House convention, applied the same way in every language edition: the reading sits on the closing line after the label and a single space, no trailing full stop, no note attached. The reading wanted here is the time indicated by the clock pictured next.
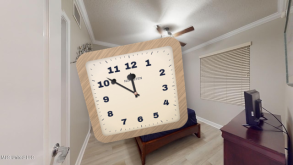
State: 11:52
